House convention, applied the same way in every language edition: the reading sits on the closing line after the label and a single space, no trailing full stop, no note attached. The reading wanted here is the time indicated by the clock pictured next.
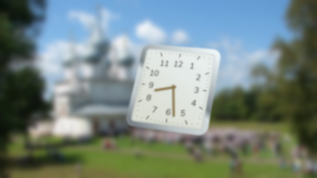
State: 8:28
